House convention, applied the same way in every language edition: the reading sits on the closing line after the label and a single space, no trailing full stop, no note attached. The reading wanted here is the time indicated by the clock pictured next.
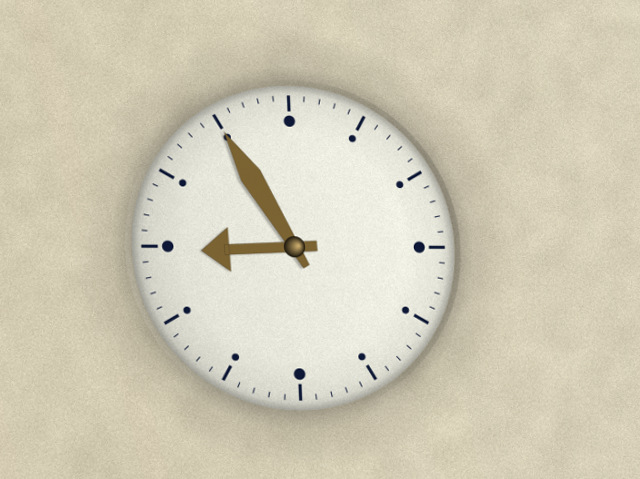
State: 8:55
